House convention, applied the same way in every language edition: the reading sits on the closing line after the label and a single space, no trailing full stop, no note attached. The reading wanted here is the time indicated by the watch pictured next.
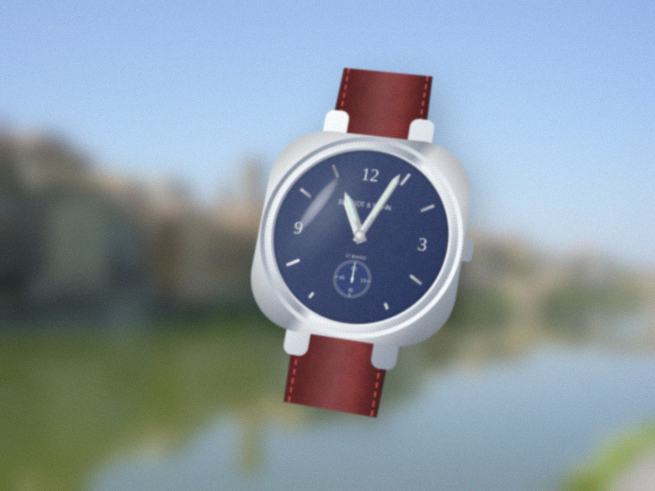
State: 11:04
